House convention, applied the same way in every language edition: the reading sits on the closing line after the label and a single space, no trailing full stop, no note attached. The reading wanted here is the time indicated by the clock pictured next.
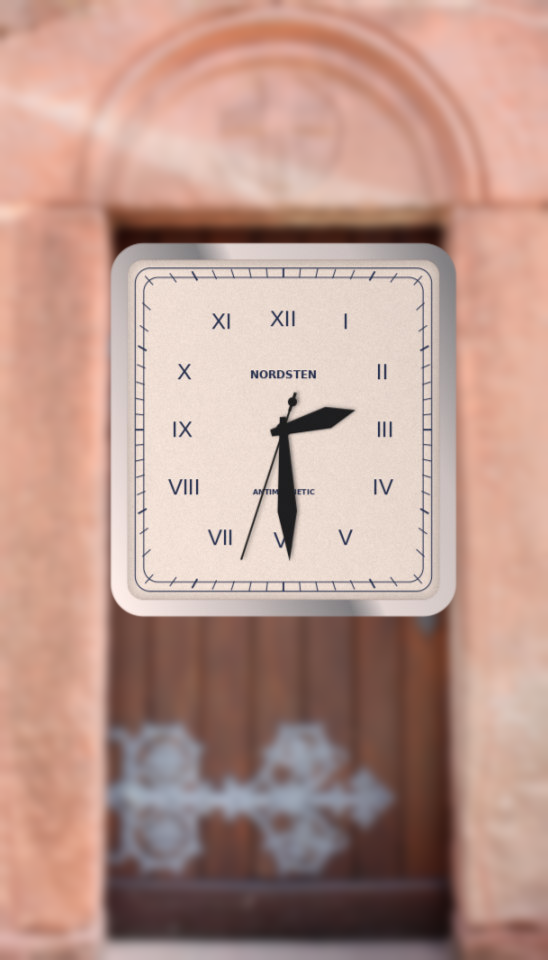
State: 2:29:33
